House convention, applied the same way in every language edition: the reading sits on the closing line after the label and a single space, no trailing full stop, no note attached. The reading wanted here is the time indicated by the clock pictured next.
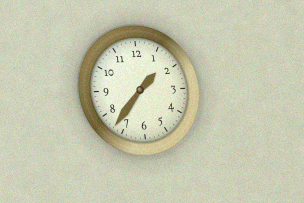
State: 1:37
